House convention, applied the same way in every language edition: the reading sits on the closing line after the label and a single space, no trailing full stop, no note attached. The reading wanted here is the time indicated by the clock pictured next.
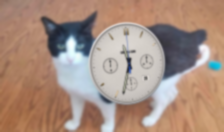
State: 11:33
